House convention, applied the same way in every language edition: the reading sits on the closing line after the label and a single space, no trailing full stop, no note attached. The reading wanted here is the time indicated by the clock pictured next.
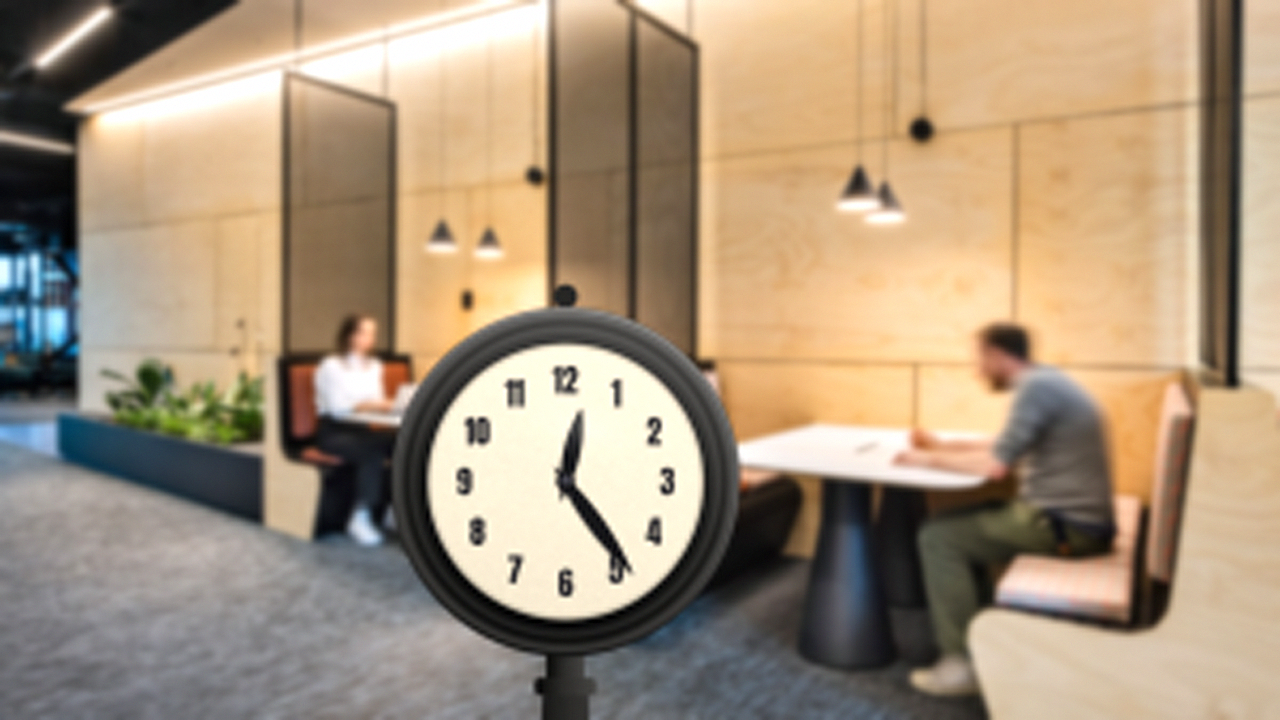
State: 12:24
